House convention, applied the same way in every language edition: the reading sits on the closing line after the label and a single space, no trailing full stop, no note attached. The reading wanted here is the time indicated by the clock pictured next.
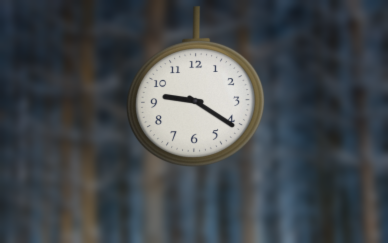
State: 9:21
